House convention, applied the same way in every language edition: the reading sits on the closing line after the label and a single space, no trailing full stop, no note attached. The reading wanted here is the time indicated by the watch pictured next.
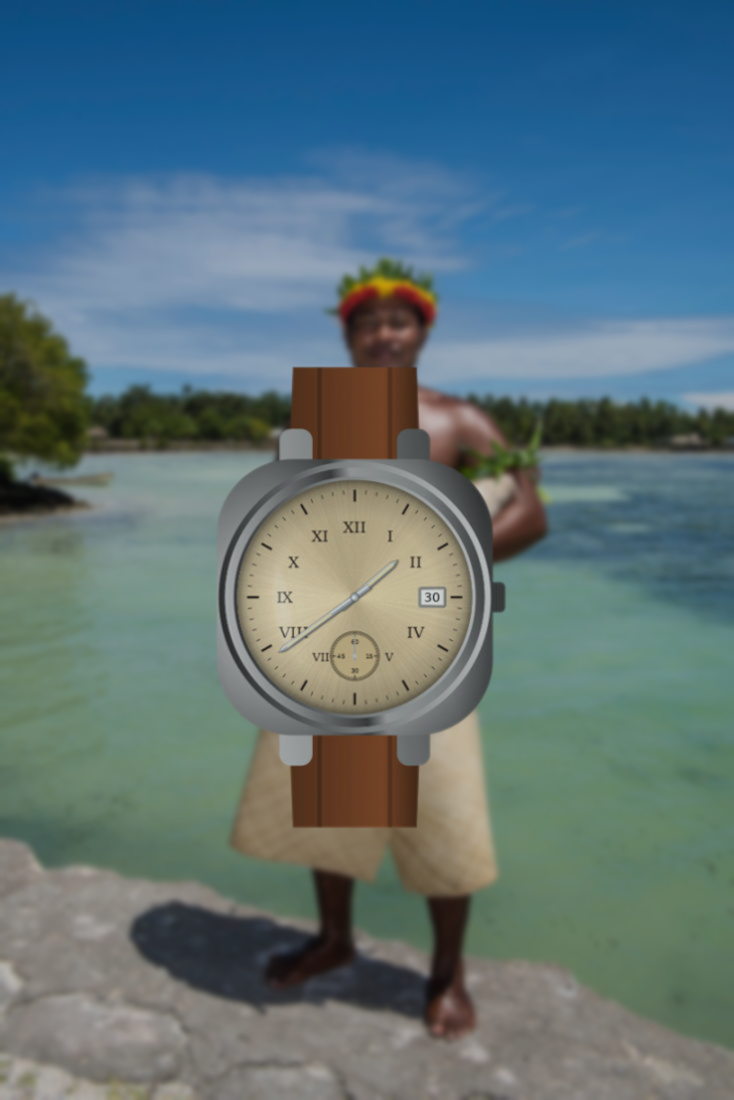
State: 1:39
